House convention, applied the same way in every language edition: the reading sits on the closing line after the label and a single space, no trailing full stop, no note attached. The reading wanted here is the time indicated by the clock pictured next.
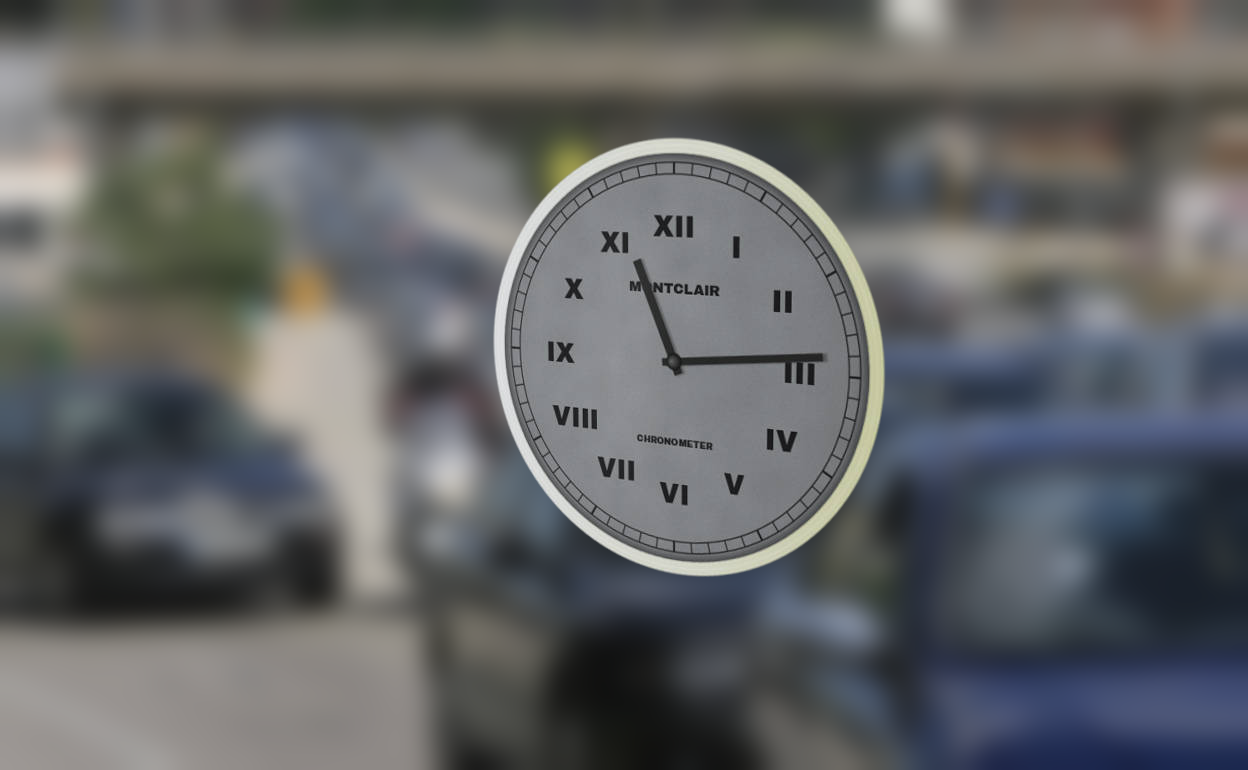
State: 11:14
